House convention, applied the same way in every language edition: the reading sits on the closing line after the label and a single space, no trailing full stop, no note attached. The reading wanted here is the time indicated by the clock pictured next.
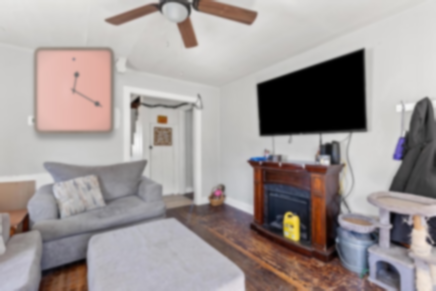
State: 12:20
